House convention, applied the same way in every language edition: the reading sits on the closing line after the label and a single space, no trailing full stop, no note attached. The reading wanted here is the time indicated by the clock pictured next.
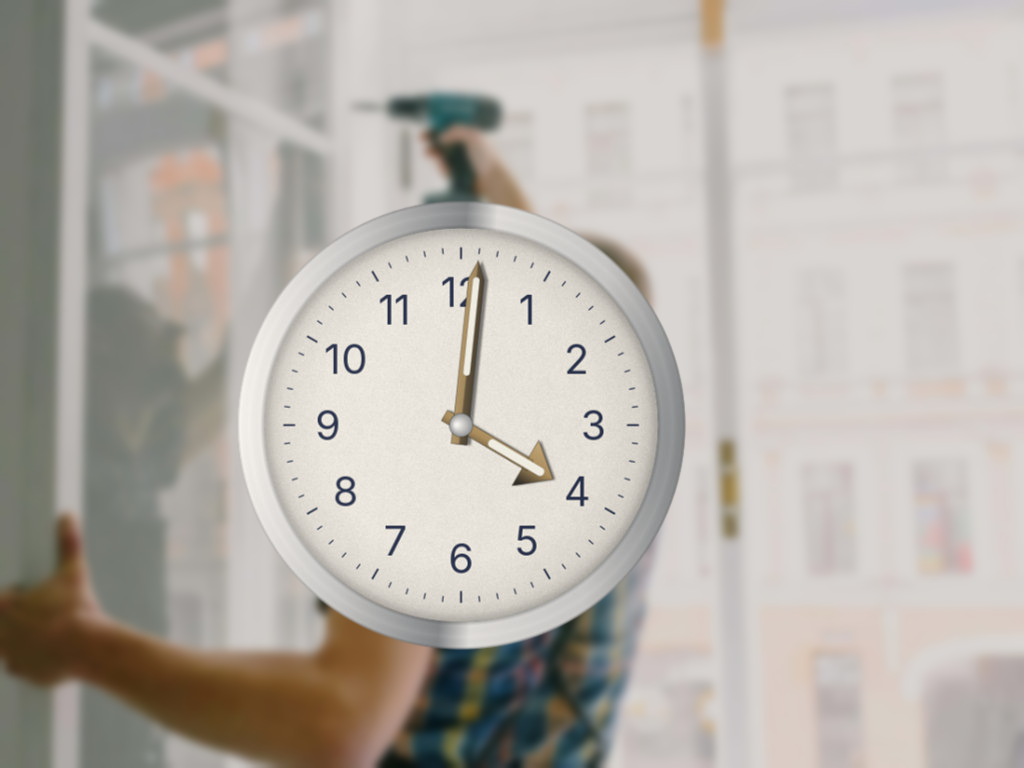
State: 4:01
